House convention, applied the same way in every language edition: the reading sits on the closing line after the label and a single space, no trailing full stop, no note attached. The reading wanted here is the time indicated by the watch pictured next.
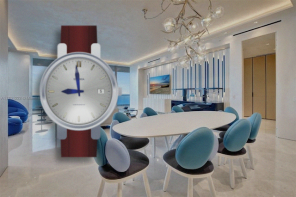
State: 8:59
